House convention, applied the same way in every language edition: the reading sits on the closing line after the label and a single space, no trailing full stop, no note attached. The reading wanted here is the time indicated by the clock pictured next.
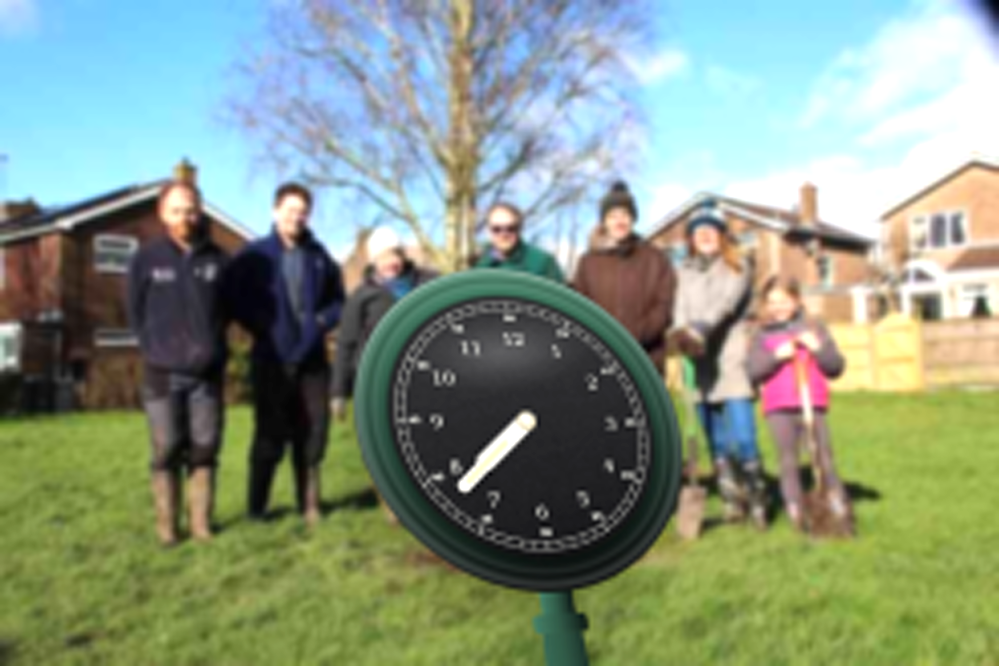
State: 7:38
